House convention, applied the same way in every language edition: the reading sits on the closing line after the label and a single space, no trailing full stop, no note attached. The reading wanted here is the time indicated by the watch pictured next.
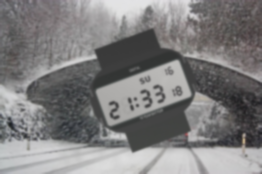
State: 21:33
